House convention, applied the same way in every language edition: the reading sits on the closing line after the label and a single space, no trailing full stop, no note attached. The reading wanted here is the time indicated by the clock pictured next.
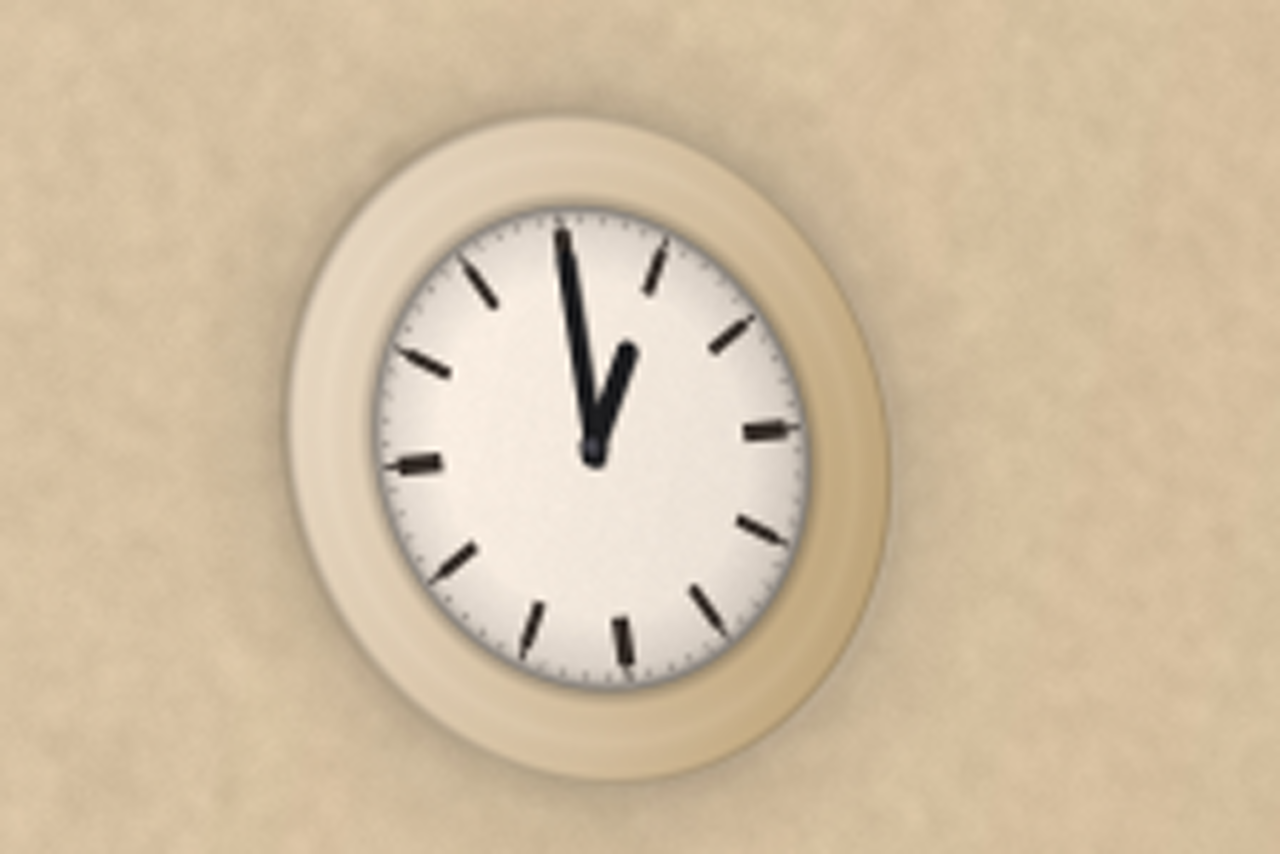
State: 1:00
